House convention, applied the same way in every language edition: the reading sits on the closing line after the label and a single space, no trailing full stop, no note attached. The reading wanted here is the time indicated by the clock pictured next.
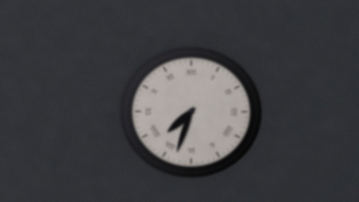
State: 7:33
